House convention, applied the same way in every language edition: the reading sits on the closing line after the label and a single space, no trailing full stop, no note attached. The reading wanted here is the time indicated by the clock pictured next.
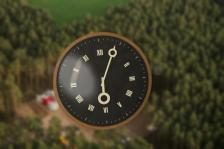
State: 6:04
